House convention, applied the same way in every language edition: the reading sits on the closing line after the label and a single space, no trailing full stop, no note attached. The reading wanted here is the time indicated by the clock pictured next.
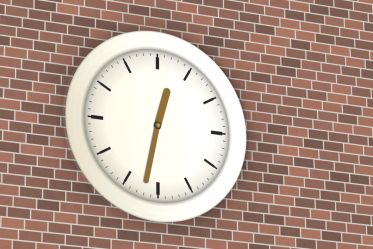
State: 12:32
